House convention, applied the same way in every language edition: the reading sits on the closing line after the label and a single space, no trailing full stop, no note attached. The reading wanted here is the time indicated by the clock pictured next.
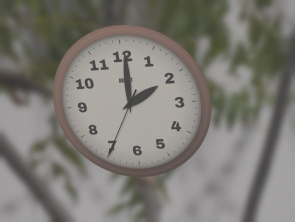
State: 2:00:35
